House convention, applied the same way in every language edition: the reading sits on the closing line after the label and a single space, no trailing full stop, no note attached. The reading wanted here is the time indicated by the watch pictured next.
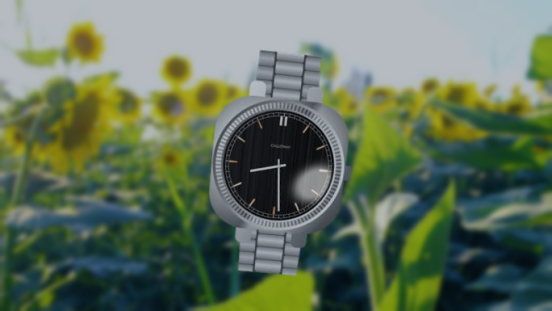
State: 8:29
